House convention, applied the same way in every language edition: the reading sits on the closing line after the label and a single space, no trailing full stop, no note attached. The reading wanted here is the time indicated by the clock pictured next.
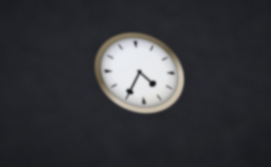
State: 4:35
